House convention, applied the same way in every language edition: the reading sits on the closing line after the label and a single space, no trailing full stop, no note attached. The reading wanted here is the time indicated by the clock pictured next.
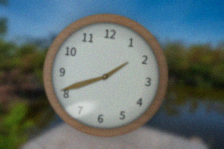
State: 1:41
